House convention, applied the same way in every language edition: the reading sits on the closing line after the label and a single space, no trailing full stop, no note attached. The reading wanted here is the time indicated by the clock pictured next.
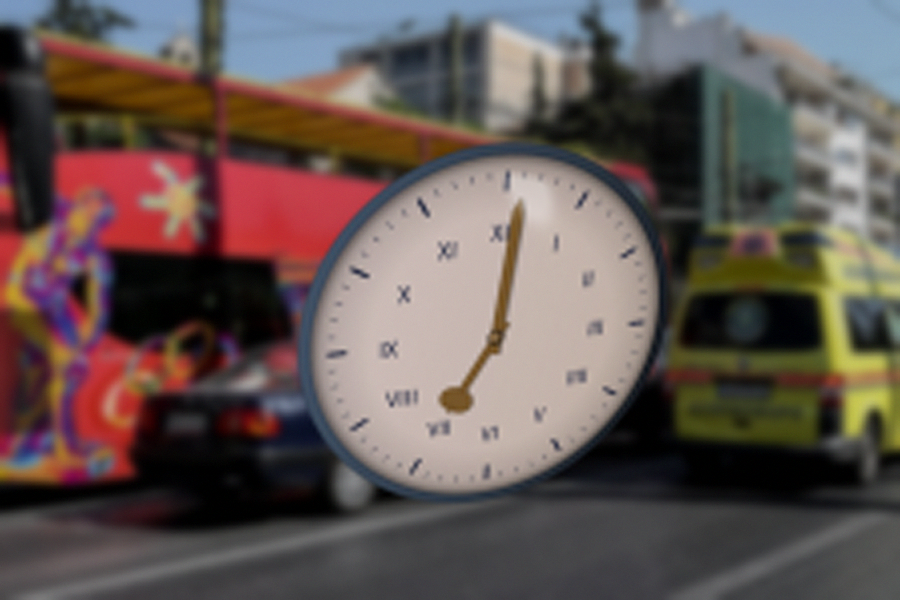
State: 7:01
